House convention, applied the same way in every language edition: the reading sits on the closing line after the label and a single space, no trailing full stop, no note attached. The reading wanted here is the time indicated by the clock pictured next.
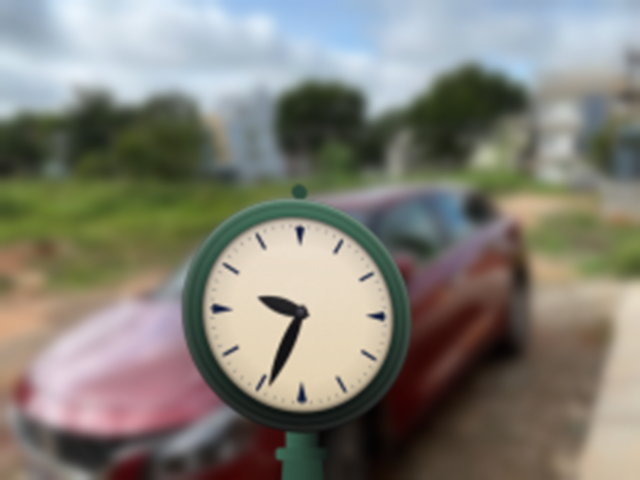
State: 9:34
